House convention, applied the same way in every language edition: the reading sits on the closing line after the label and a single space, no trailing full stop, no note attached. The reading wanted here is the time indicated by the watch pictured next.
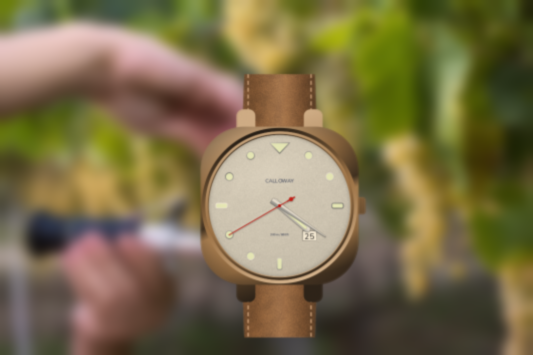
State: 4:20:40
